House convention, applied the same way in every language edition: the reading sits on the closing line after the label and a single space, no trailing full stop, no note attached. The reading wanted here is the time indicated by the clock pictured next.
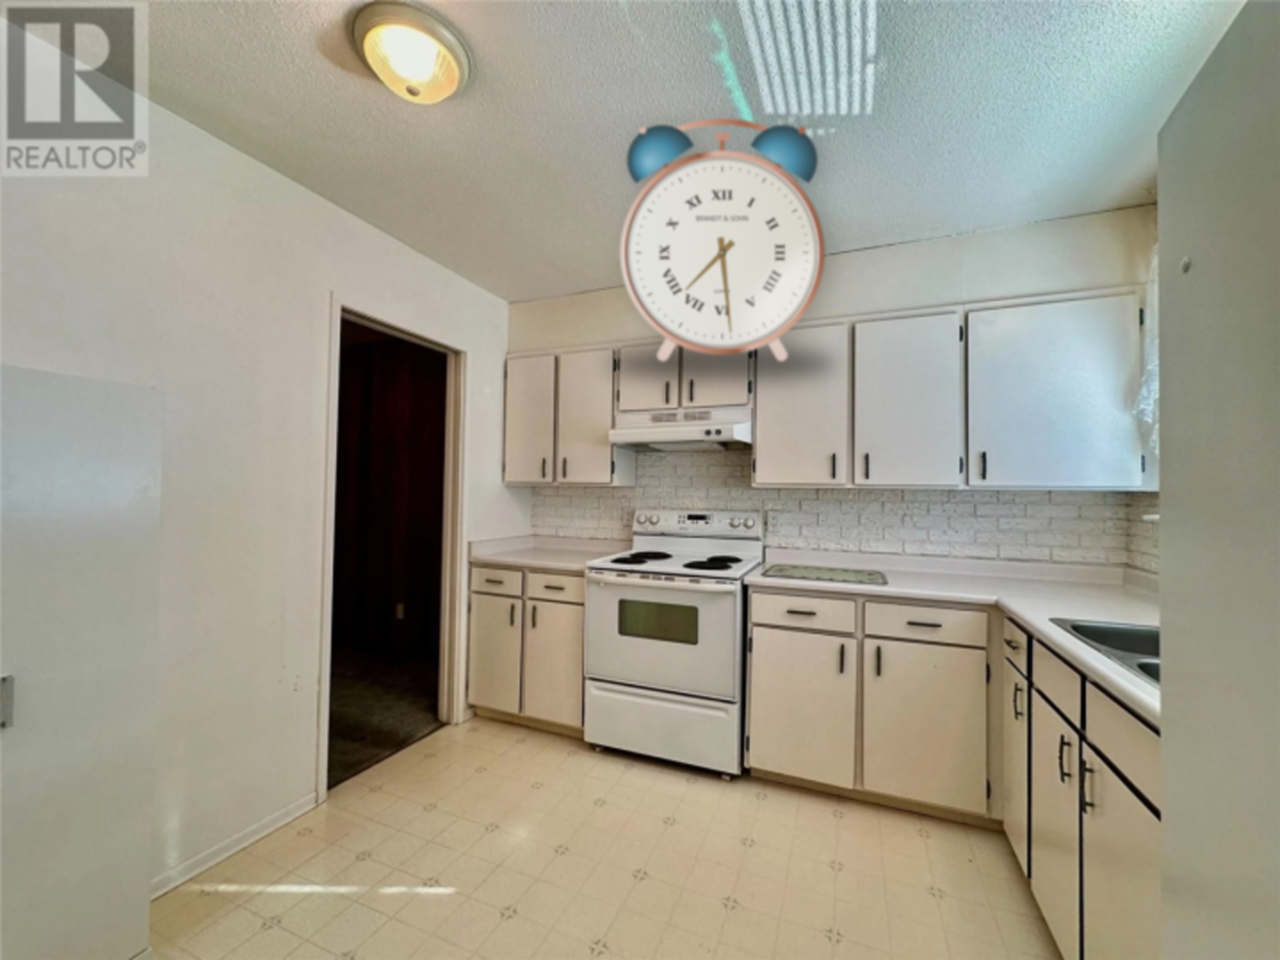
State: 7:29
